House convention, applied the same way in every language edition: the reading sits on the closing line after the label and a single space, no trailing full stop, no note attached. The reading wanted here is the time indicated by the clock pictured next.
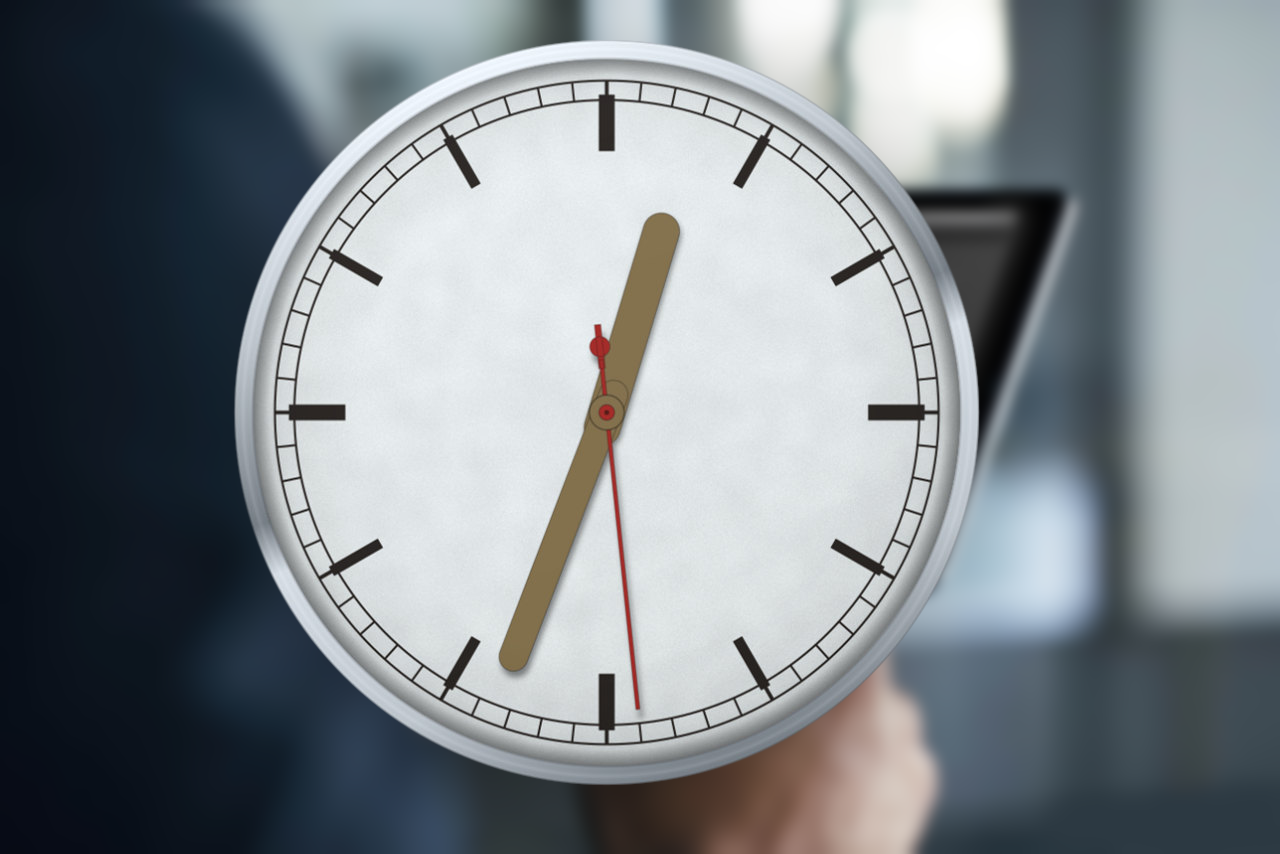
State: 12:33:29
